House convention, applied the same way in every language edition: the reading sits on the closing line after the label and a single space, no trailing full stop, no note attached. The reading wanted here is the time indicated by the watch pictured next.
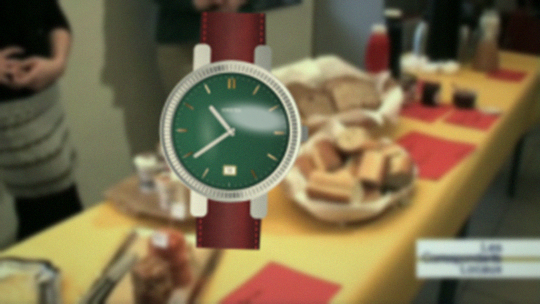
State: 10:39
